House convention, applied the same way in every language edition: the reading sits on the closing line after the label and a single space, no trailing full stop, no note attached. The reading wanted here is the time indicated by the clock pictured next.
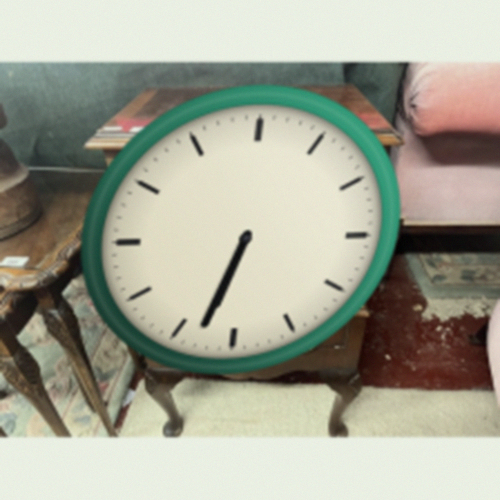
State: 6:33
